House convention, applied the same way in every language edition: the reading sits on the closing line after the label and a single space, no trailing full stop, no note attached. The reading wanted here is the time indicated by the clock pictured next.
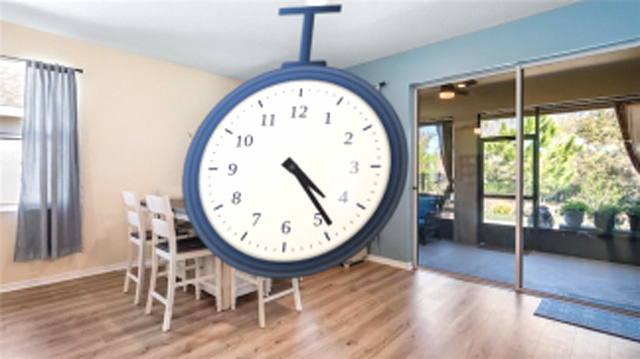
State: 4:24
